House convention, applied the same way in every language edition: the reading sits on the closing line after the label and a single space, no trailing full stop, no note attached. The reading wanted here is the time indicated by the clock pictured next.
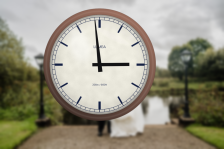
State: 2:59
